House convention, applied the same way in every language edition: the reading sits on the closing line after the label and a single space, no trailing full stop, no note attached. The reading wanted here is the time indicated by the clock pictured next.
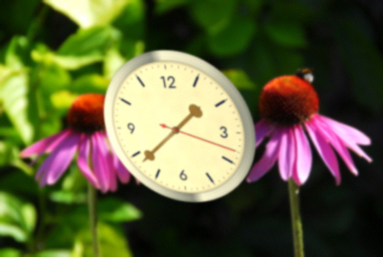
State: 1:38:18
